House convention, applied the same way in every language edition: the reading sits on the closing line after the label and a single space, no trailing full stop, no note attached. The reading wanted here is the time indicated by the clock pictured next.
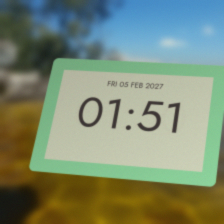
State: 1:51
